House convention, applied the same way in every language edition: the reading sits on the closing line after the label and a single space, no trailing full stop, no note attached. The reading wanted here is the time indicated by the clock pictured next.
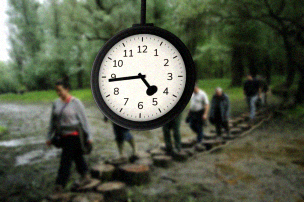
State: 4:44
